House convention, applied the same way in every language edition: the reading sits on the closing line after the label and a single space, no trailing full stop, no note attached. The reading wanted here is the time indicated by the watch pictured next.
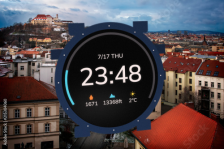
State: 23:48
